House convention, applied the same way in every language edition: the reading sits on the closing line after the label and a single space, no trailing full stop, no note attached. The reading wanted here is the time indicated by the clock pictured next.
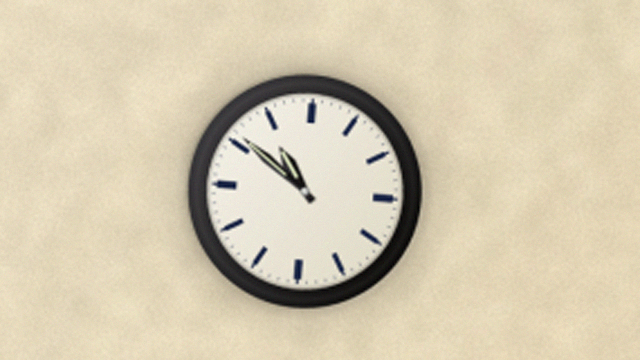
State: 10:51
